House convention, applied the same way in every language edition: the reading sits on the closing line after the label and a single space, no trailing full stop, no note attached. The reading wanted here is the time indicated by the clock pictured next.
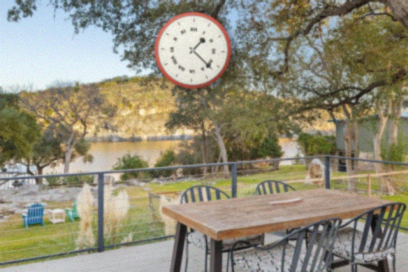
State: 1:22
